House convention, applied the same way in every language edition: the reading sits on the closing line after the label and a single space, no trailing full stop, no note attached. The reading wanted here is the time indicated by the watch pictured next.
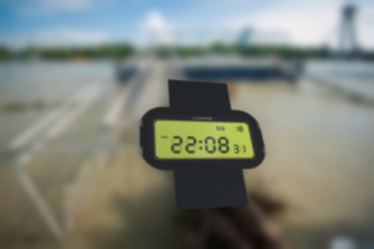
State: 22:08
